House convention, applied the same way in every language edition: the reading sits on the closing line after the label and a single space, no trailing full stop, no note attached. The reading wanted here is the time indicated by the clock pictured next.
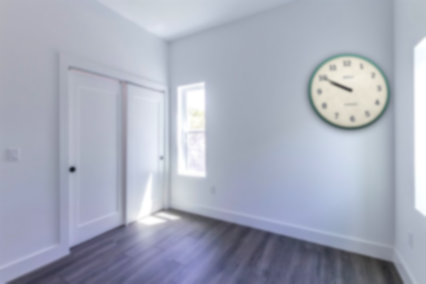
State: 9:50
